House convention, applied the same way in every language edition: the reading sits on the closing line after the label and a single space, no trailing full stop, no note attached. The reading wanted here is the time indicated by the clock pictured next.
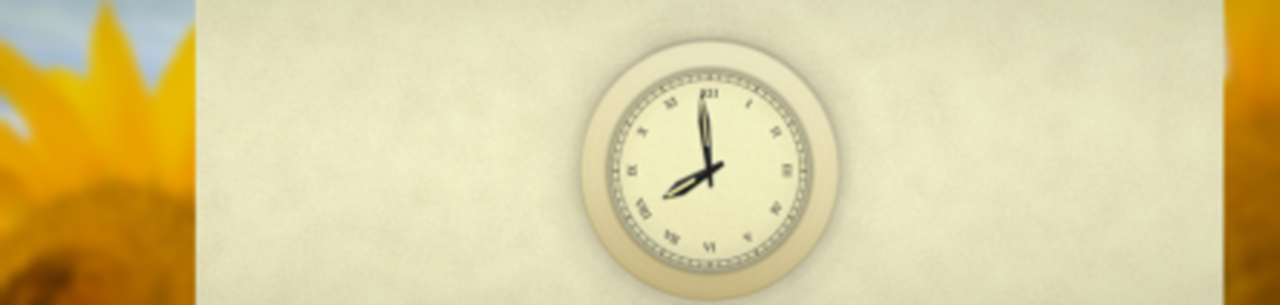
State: 7:59
